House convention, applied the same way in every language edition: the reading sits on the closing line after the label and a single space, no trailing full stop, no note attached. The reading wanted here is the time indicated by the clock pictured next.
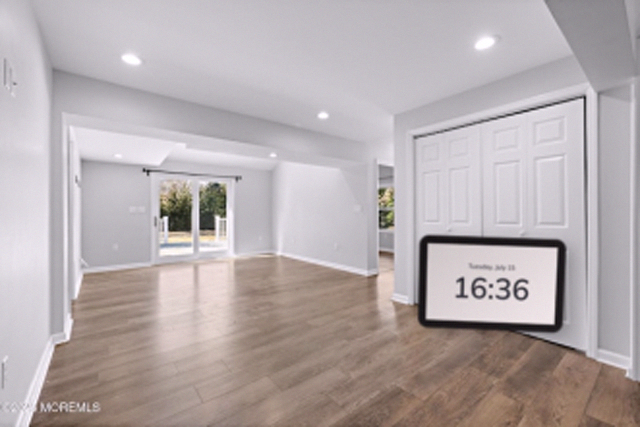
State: 16:36
